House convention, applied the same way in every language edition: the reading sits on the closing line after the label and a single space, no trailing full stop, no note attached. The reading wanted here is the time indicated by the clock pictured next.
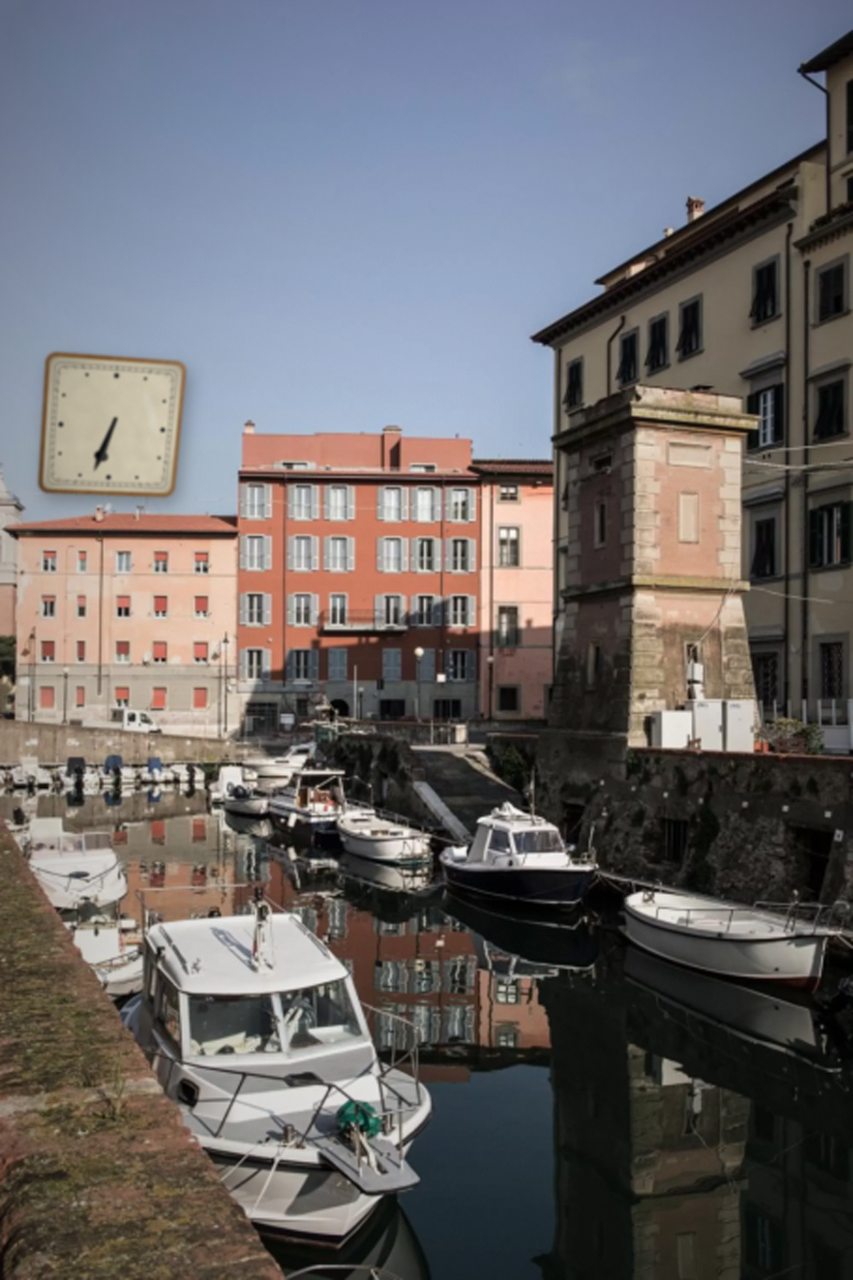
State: 6:33
